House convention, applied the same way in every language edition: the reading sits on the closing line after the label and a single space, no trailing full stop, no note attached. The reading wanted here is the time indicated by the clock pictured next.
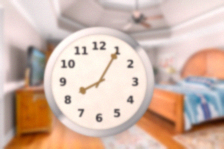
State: 8:05
